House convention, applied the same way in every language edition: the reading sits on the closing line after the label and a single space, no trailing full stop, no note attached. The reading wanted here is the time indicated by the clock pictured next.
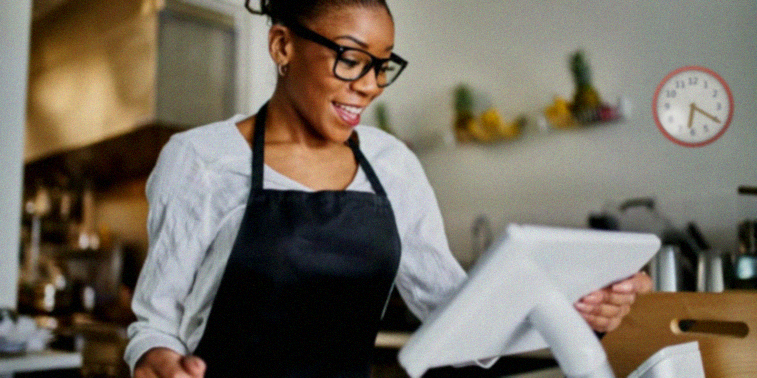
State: 6:20
